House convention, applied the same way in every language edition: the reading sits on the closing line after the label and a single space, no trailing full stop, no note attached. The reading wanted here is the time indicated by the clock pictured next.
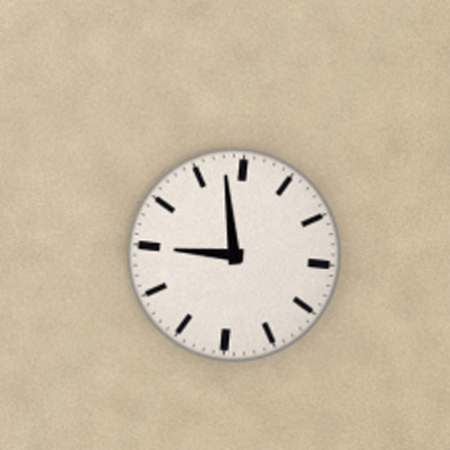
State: 8:58
